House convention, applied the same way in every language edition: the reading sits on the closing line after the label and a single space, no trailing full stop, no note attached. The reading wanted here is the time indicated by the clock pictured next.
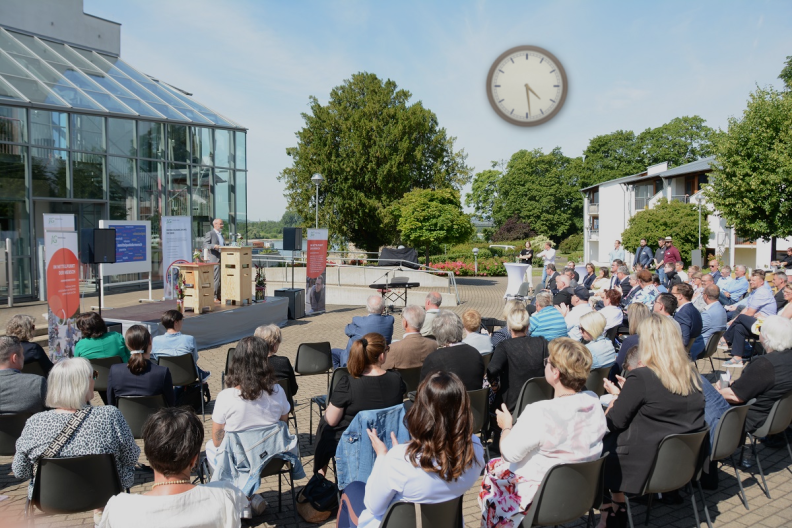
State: 4:29
